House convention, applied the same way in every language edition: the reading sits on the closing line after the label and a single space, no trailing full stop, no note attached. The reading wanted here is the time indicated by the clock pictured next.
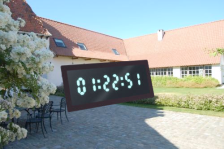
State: 1:22:51
